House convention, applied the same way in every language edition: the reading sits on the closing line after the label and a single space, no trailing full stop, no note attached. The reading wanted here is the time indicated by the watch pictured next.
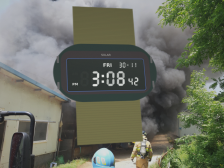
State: 3:08:42
